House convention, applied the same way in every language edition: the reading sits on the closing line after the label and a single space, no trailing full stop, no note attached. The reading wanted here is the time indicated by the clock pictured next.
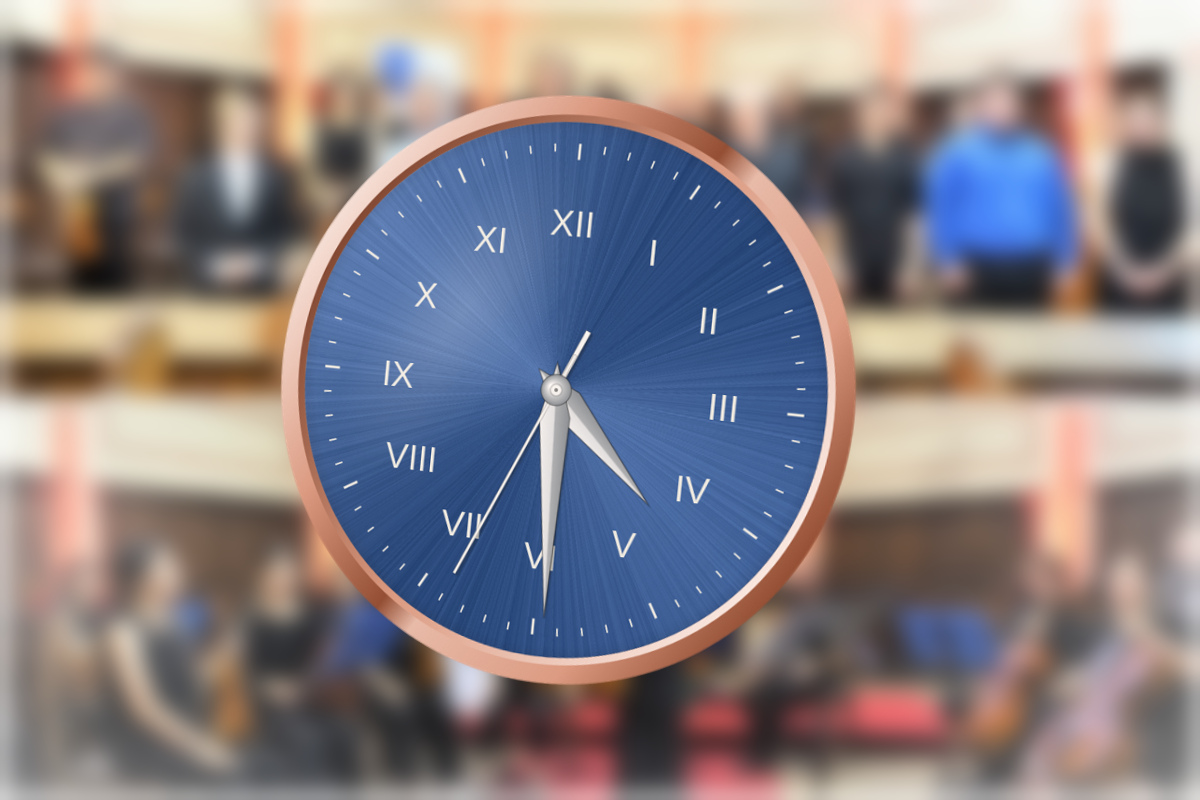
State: 4:29:34
